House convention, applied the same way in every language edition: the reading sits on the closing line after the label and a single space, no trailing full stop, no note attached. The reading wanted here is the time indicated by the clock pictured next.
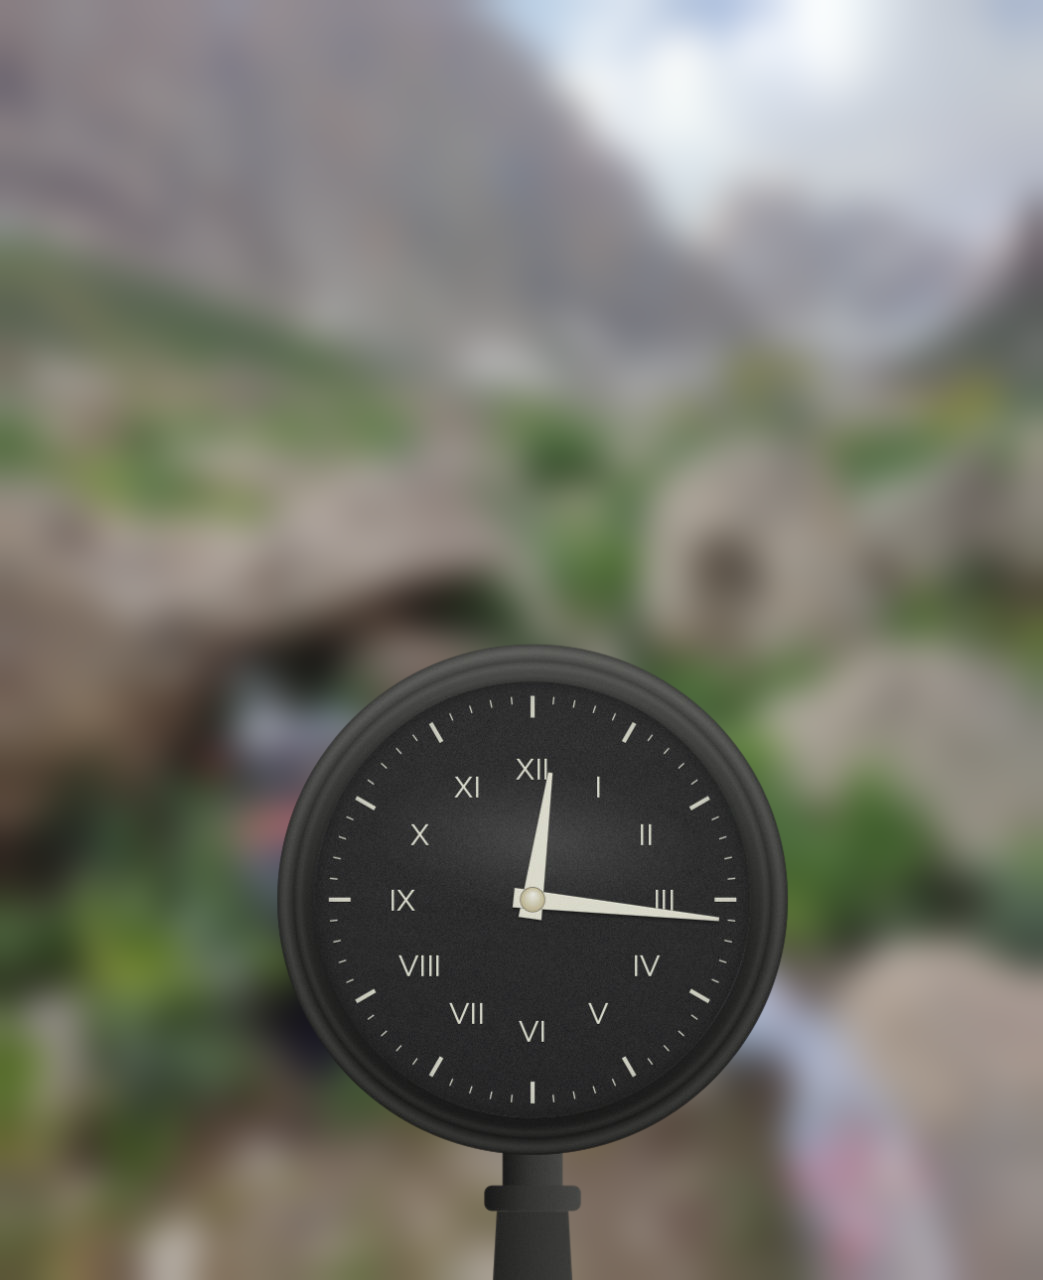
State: 12:16
